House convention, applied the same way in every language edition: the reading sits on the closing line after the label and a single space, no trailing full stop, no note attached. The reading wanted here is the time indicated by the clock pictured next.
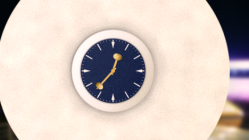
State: 12:37
